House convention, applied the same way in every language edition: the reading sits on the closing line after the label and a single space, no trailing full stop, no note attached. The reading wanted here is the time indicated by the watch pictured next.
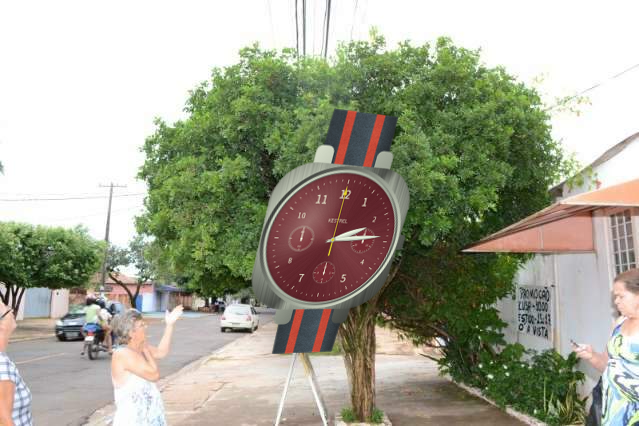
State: 2:14
